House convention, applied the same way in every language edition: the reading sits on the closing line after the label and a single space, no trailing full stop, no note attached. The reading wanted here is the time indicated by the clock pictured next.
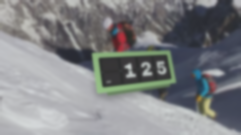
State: 1:25
